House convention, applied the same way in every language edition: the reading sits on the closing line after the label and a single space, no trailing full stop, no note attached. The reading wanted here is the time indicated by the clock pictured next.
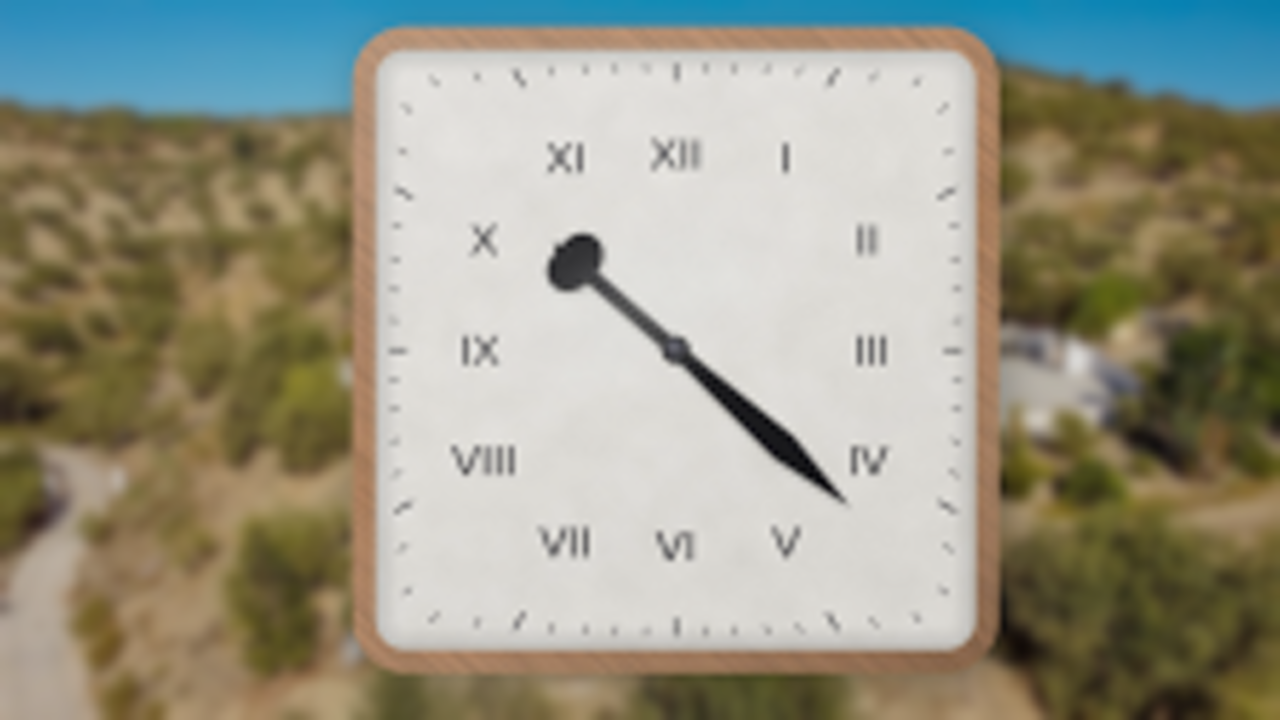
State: 10:22
